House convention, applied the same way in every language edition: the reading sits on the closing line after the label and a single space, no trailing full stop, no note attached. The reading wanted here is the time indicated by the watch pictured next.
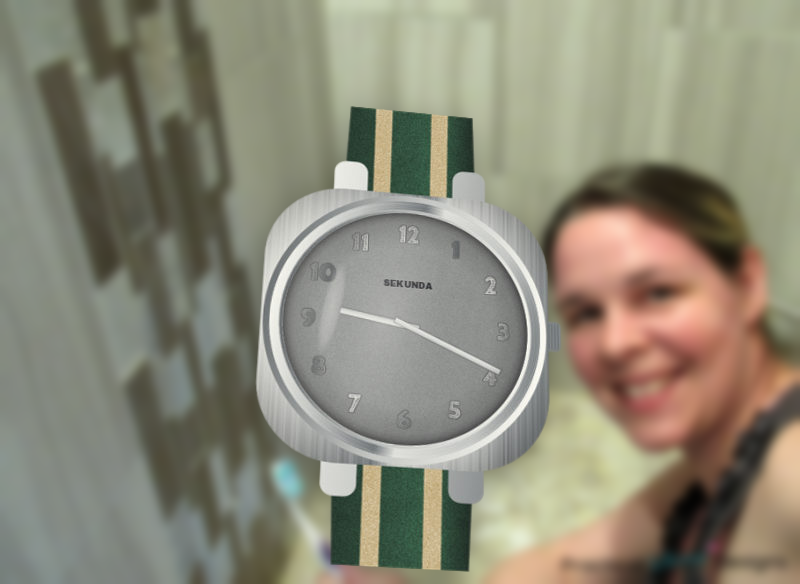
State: 9:19
